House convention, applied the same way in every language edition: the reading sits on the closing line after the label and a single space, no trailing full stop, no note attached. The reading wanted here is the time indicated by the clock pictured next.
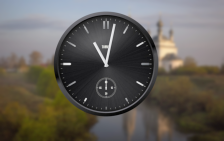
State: 11:02
